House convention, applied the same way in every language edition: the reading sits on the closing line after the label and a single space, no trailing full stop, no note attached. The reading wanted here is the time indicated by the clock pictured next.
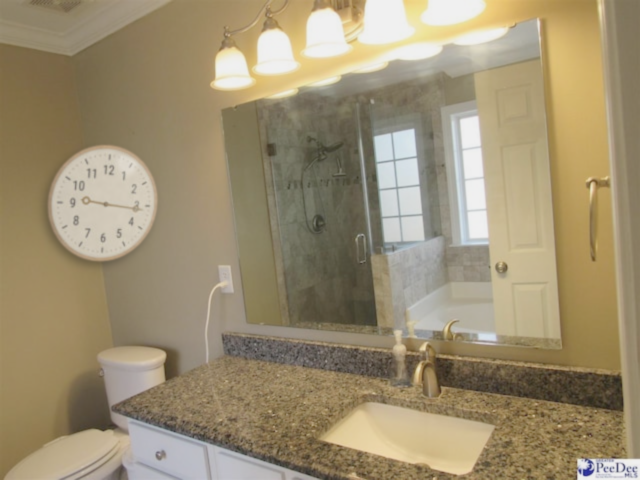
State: 9:16
